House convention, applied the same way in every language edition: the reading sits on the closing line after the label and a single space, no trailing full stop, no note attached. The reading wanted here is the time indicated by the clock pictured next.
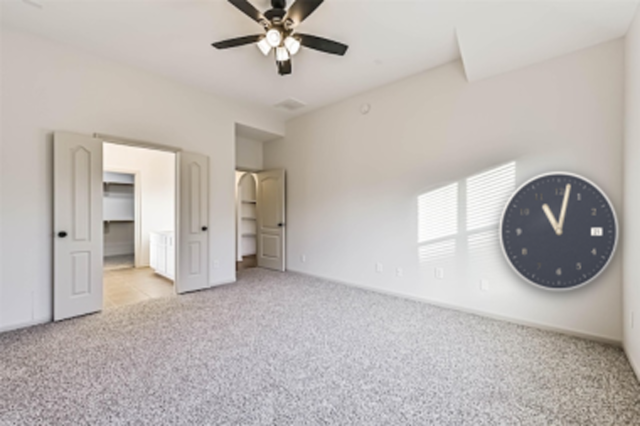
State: 11:02
